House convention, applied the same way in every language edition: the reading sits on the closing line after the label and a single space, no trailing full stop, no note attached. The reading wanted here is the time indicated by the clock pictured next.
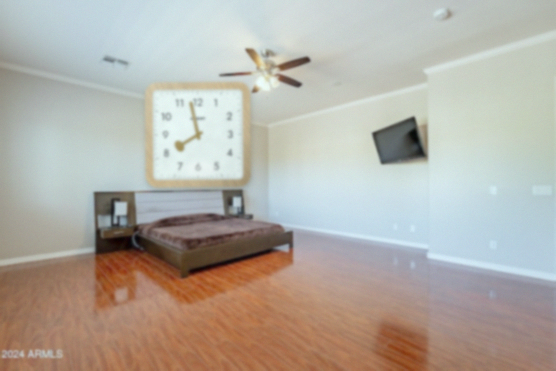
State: 7:58
